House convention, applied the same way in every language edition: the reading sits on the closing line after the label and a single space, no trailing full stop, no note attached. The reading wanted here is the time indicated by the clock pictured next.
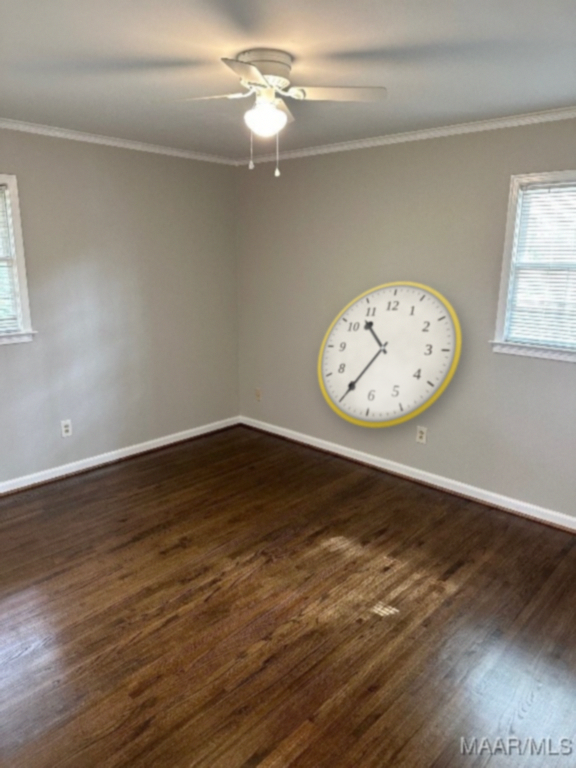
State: 10:35
